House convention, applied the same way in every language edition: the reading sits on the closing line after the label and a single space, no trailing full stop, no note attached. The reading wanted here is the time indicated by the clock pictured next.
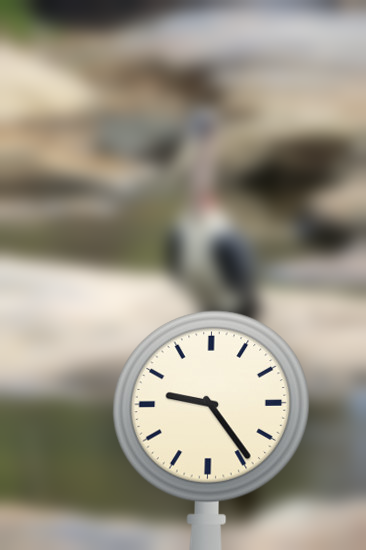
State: 9:24
